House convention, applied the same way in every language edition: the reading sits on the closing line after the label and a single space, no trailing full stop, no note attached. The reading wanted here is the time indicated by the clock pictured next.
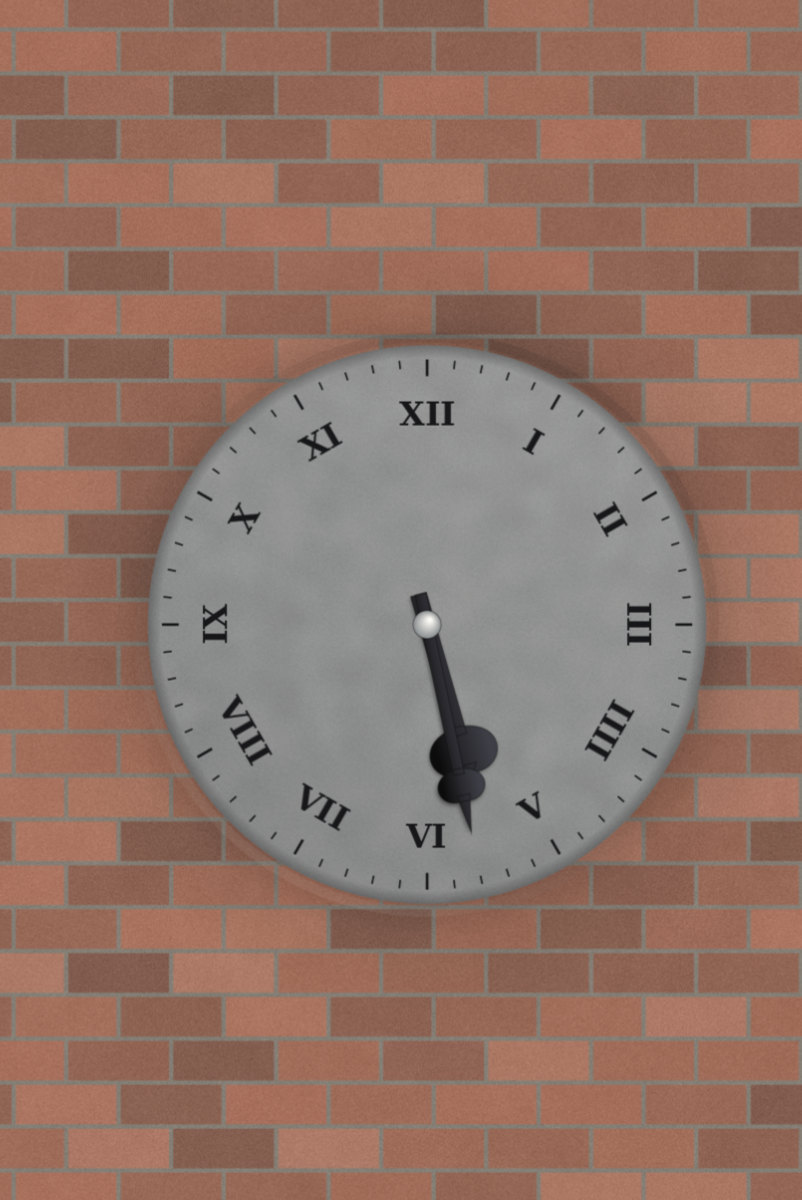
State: 5:28
